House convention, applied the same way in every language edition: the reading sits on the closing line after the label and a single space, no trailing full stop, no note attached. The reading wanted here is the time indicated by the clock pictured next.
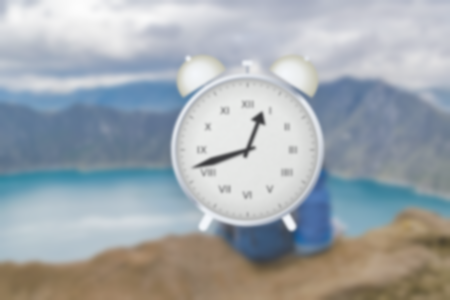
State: 12:42
